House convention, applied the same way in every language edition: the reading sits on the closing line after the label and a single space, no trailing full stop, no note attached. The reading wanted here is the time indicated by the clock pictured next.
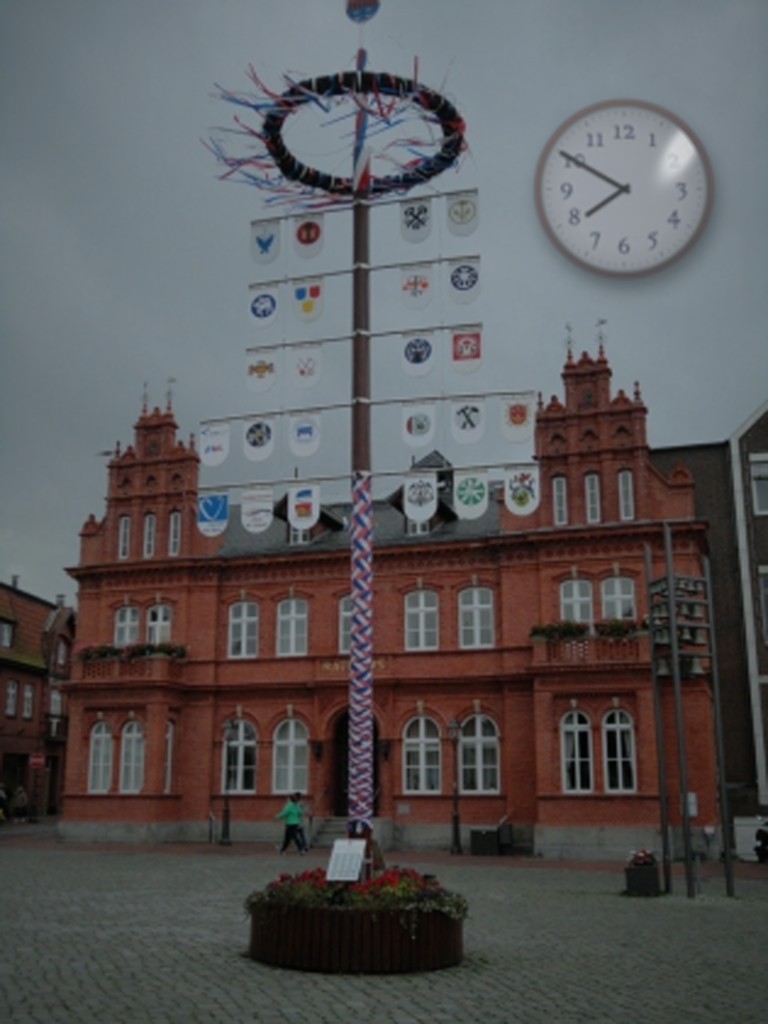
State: 7:50
